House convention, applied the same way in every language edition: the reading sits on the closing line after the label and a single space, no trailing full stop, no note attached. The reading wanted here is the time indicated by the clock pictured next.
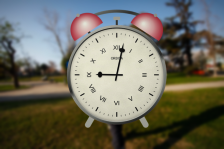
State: 9:02
